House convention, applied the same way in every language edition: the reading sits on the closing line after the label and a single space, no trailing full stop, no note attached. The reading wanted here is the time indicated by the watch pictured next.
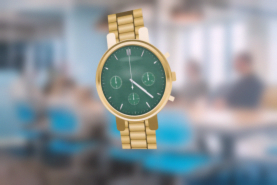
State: 4:22
